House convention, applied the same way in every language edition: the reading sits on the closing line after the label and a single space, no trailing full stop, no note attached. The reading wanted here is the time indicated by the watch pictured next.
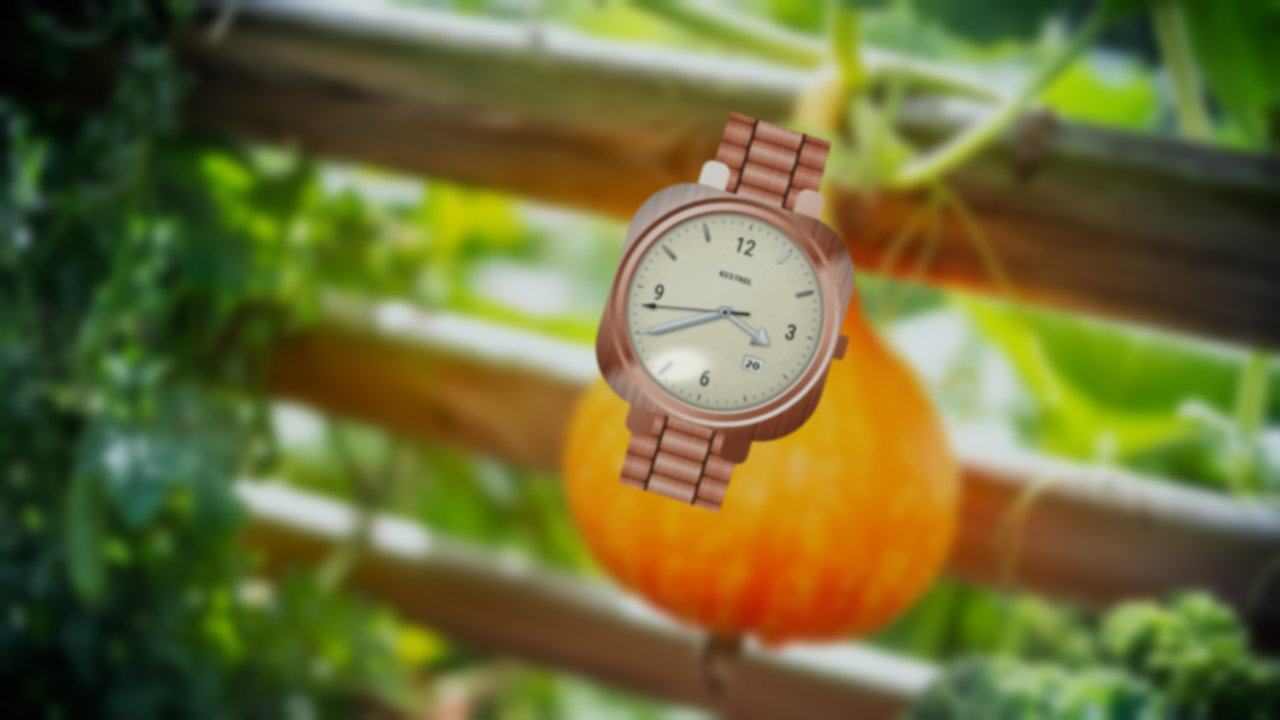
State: 3:39:43
